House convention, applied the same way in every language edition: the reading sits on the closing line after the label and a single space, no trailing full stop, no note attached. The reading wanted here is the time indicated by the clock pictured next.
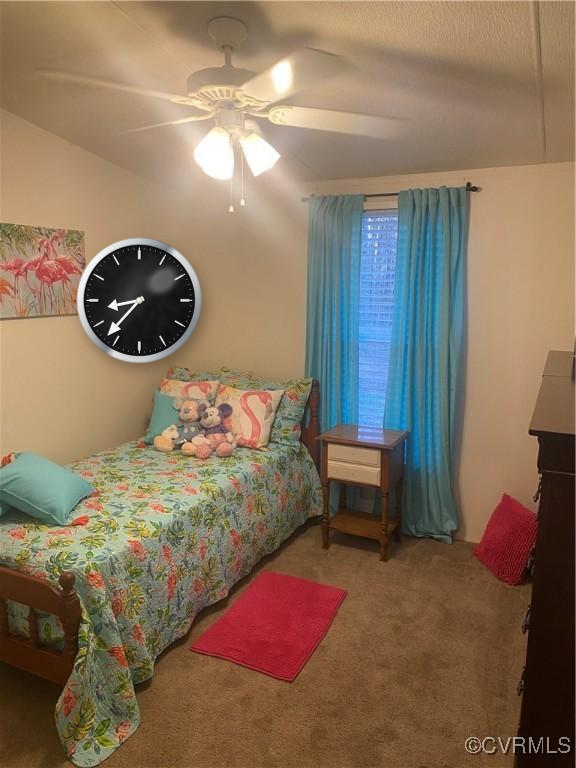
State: 8:37
